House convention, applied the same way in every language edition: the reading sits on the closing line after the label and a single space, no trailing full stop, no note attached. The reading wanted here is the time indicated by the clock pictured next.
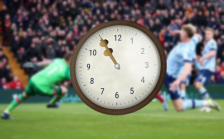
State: 10:55
